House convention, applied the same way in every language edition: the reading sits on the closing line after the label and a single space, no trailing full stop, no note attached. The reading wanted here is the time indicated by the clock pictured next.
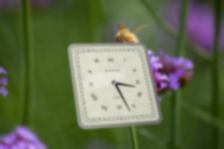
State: 3:27
